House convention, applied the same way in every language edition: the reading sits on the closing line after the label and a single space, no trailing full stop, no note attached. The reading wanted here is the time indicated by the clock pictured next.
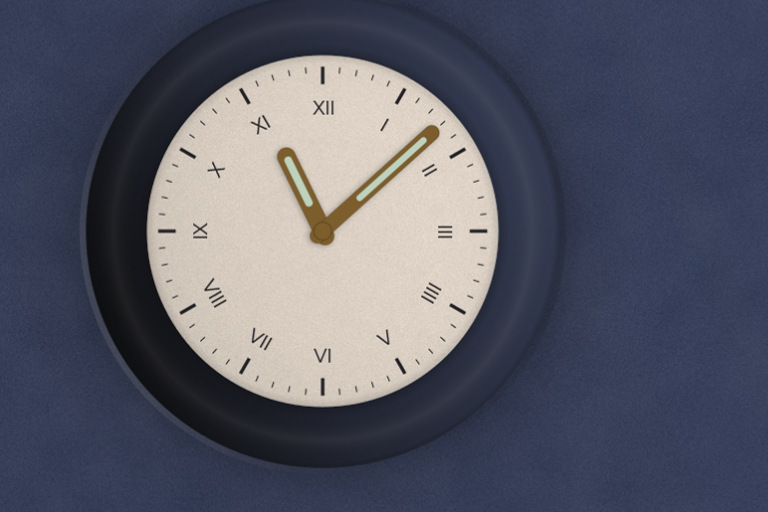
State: 11:08
